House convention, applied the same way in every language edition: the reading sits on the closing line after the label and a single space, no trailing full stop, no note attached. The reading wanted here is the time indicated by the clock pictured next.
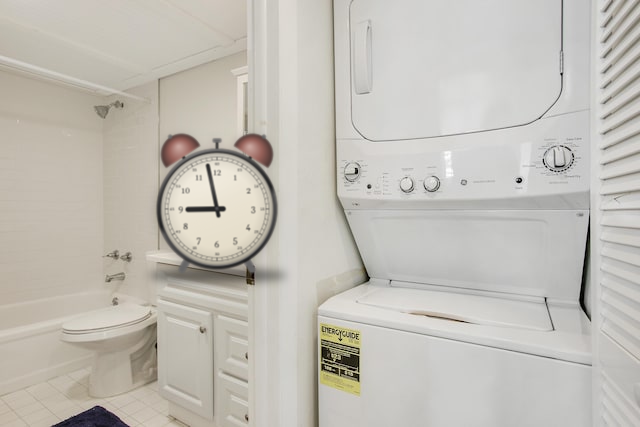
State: 8:58
